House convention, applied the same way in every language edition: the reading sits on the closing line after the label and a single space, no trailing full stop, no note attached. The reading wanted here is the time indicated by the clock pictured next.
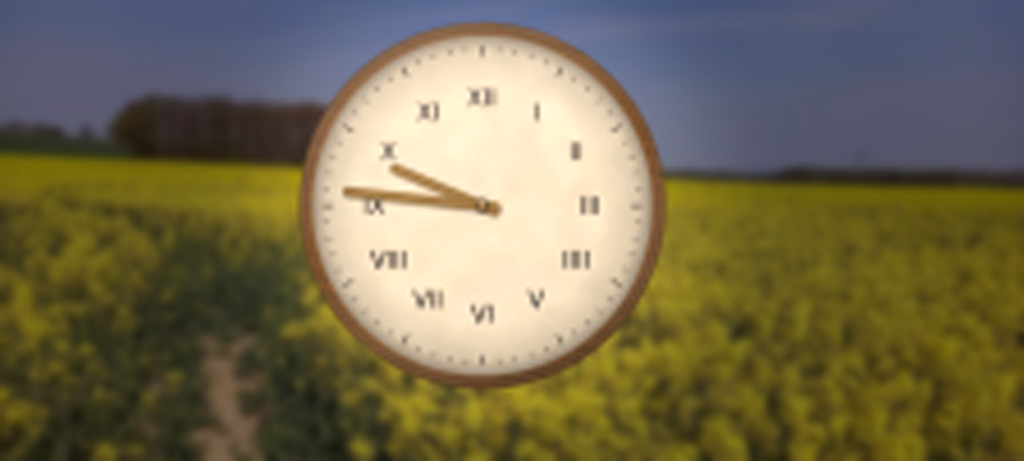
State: 9:46
